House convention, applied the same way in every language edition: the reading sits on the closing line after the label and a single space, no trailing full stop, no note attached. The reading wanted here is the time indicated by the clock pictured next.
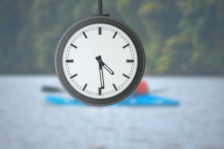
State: 4:29
